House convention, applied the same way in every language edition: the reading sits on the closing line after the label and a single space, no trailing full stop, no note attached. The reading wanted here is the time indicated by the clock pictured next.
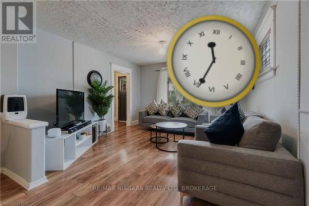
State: 11:34
